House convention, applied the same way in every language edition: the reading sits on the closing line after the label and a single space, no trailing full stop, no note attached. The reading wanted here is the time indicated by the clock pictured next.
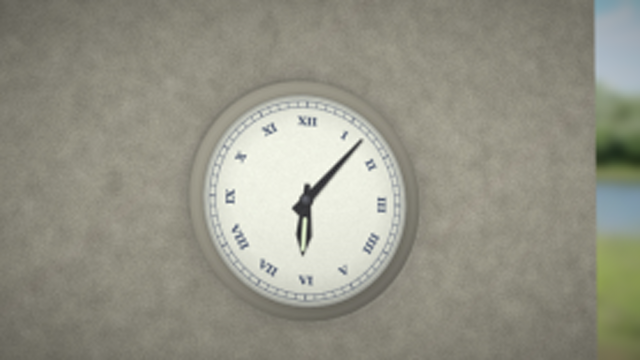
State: 6:07
